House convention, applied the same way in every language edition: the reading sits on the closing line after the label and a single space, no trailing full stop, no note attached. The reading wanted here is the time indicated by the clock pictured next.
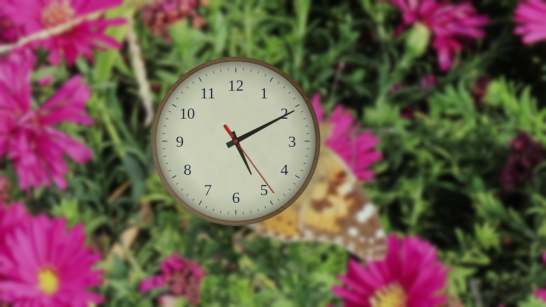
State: 5:10:24
